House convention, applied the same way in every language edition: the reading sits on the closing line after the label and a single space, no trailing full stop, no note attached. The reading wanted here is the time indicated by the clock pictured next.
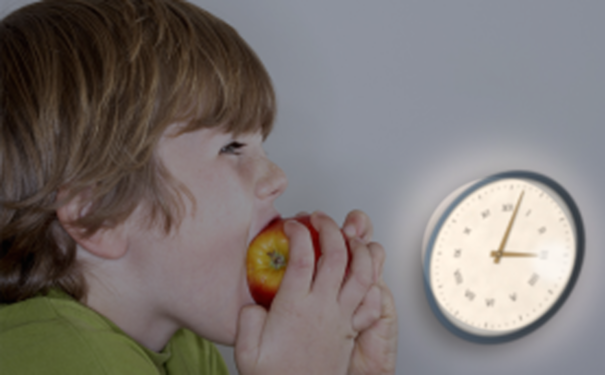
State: 3:02
